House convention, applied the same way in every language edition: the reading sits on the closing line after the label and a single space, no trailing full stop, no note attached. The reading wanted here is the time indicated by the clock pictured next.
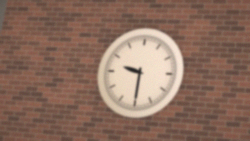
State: 9:30
